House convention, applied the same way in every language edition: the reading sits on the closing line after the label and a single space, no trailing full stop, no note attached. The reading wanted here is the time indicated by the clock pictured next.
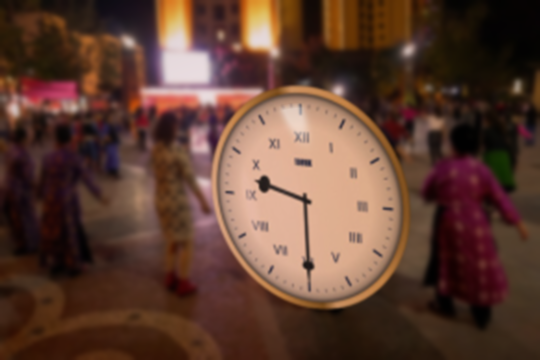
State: 9:30
